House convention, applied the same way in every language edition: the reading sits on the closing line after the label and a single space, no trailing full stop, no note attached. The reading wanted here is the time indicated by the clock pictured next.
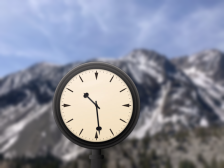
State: 10:29
